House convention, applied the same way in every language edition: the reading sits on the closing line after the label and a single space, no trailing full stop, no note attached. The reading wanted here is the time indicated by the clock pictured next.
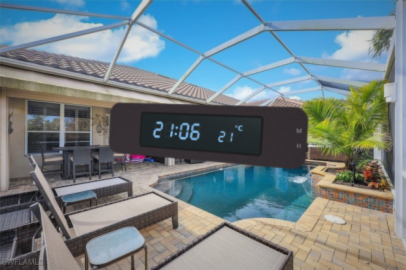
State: 21:06
